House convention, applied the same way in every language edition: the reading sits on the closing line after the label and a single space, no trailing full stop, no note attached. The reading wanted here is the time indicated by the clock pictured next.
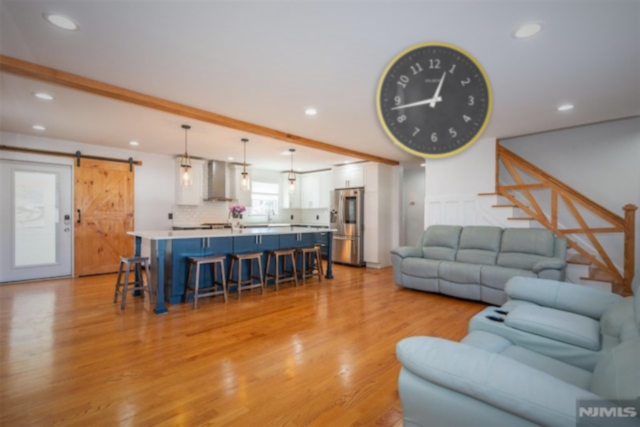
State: 12:43
